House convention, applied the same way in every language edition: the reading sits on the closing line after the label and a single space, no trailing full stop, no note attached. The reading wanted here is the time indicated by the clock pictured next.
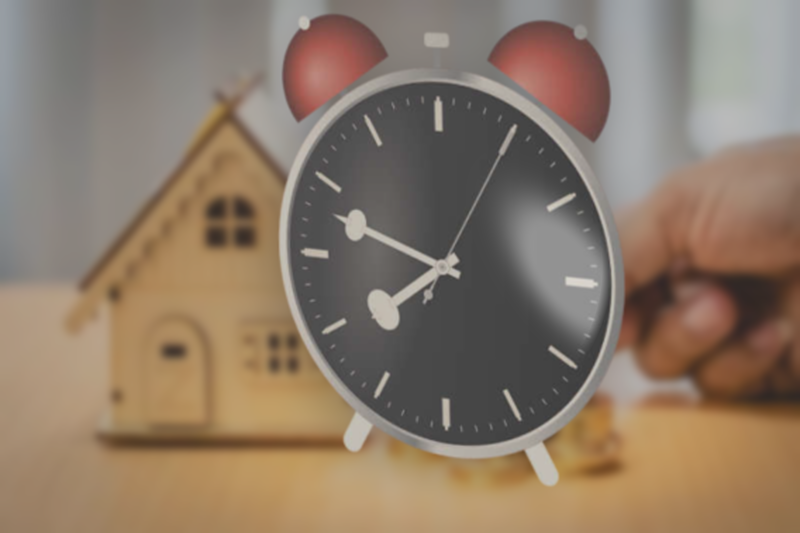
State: 7:48:05
